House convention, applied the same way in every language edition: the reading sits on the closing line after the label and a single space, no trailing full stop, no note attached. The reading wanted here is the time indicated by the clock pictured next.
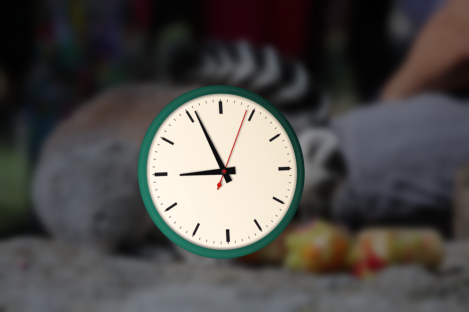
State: 8:56:04
